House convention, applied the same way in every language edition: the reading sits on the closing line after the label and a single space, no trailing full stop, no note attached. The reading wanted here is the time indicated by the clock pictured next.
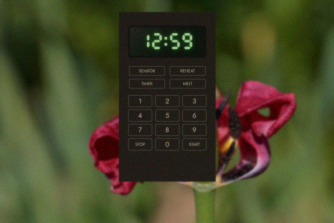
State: 12:59
